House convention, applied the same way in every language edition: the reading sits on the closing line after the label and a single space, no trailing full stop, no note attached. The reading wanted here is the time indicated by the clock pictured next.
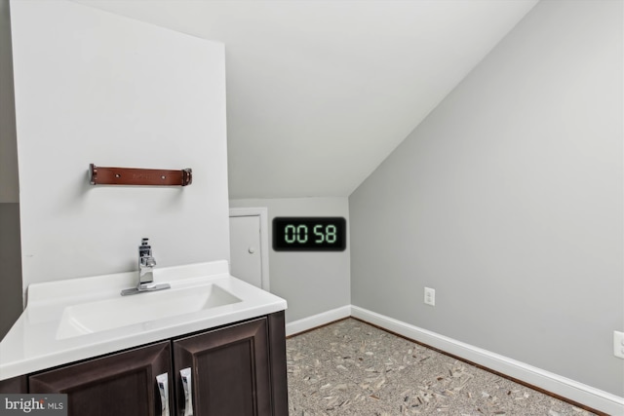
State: 0:58
